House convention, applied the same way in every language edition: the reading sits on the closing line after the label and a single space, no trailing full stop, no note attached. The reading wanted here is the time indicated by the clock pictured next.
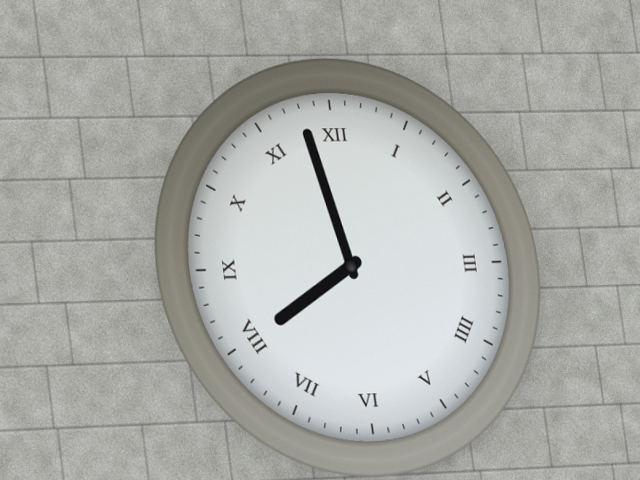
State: 7:58
